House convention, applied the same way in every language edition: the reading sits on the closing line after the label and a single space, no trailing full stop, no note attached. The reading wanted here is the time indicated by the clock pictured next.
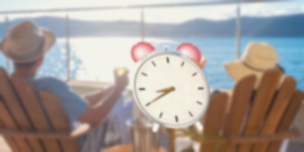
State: 8:40
